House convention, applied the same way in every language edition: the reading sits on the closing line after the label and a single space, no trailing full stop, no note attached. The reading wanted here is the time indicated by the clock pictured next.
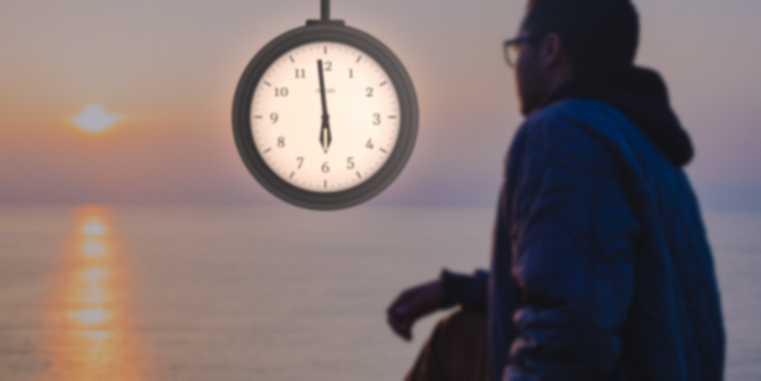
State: 5:59
